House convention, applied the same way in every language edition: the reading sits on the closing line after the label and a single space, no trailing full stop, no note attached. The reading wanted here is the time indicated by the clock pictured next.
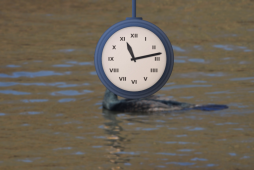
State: 11:13
